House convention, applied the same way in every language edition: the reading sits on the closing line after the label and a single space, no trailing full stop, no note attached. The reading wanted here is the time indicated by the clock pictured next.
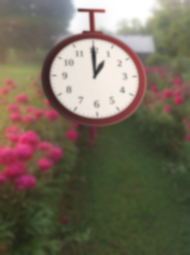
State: 1:00
